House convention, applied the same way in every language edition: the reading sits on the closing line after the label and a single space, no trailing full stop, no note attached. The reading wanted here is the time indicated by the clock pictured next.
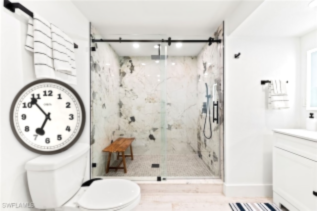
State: 6:53
